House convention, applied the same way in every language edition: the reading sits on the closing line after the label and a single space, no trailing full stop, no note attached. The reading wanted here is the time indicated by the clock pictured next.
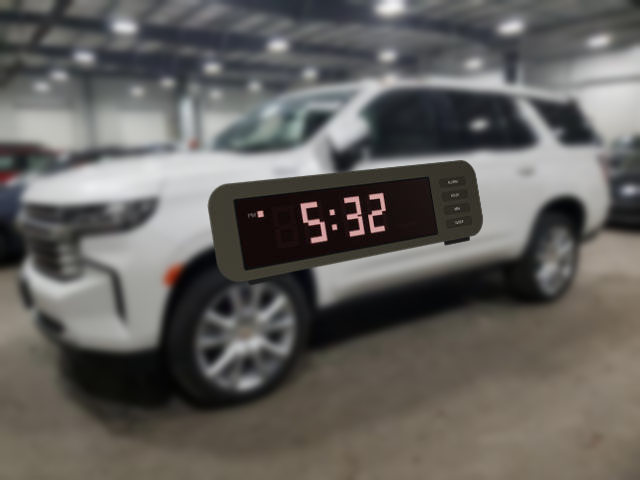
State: 5:32
